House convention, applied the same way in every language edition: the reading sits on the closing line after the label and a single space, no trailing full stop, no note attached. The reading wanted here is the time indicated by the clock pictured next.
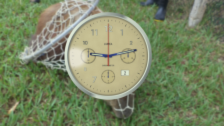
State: 9:13
